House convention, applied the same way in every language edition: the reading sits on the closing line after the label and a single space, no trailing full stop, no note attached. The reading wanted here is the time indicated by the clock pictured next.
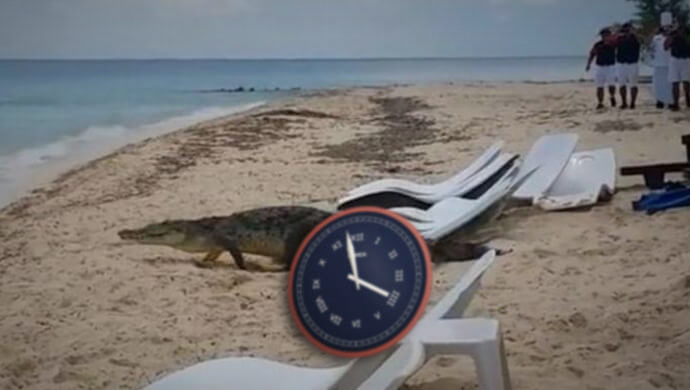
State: 3:58
